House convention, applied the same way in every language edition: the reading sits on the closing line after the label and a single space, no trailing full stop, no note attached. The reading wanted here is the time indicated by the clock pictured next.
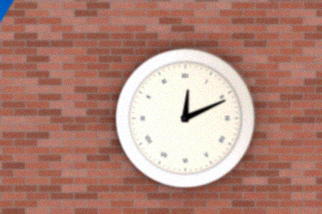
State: 12:11
